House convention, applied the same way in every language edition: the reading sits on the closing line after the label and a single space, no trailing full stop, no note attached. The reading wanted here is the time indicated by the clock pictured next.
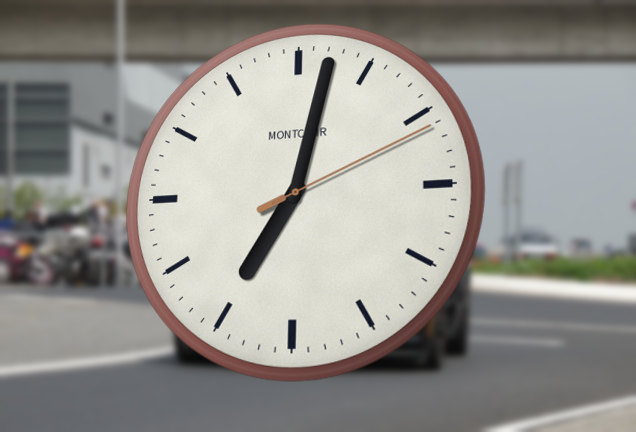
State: 7:02:11
